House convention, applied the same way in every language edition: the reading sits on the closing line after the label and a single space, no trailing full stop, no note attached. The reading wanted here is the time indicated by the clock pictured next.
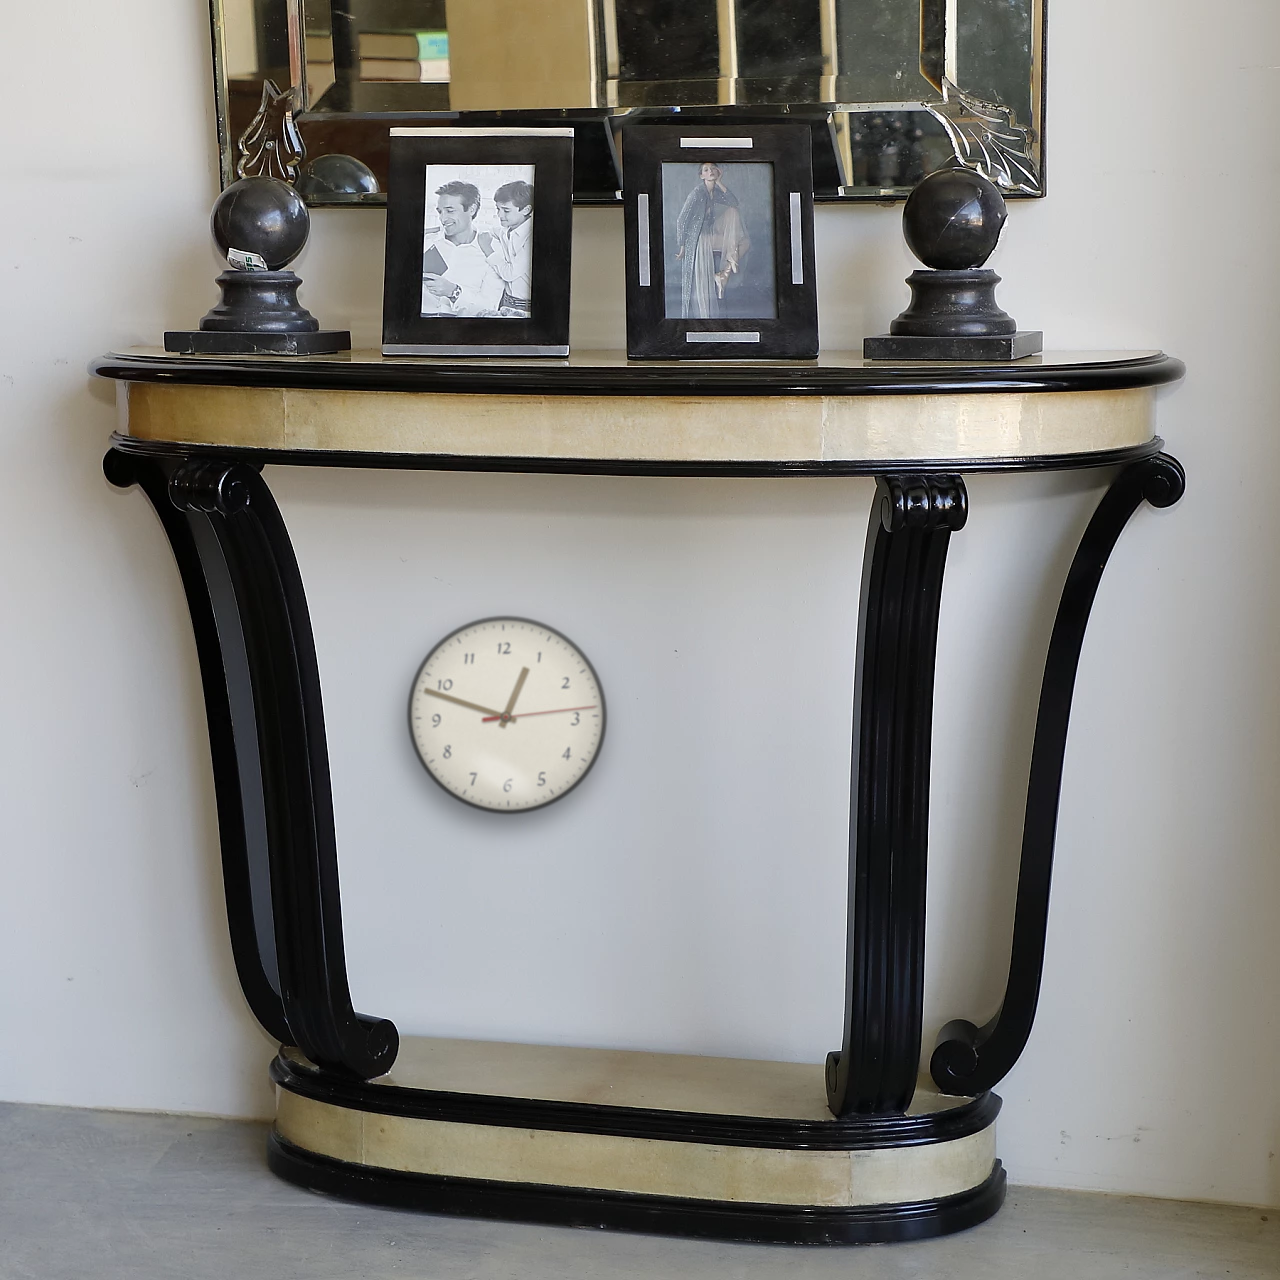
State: 12:48:14
